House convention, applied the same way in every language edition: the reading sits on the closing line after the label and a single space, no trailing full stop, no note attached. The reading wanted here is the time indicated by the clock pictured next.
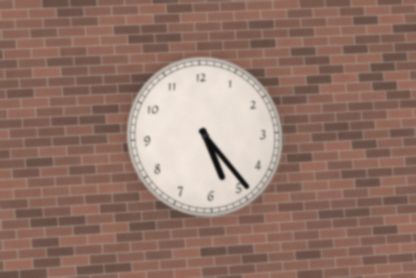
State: 5:24
